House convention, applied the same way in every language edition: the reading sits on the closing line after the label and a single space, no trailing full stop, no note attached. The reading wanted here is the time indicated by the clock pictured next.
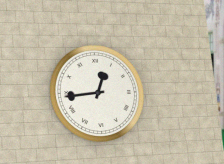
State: 12:44
